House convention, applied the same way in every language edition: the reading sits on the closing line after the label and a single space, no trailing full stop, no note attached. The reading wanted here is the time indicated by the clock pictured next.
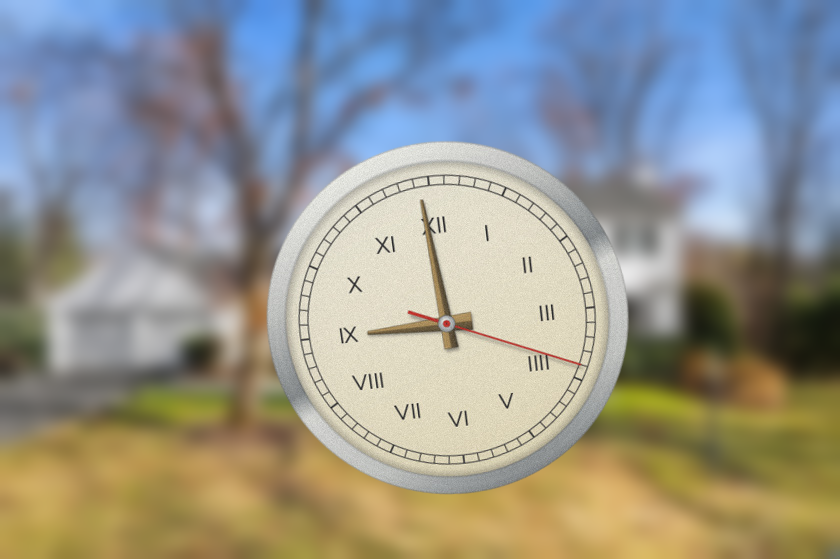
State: 8:59:19
